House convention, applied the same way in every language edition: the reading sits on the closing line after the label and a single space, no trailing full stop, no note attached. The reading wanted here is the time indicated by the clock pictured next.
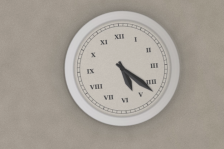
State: 5:22
